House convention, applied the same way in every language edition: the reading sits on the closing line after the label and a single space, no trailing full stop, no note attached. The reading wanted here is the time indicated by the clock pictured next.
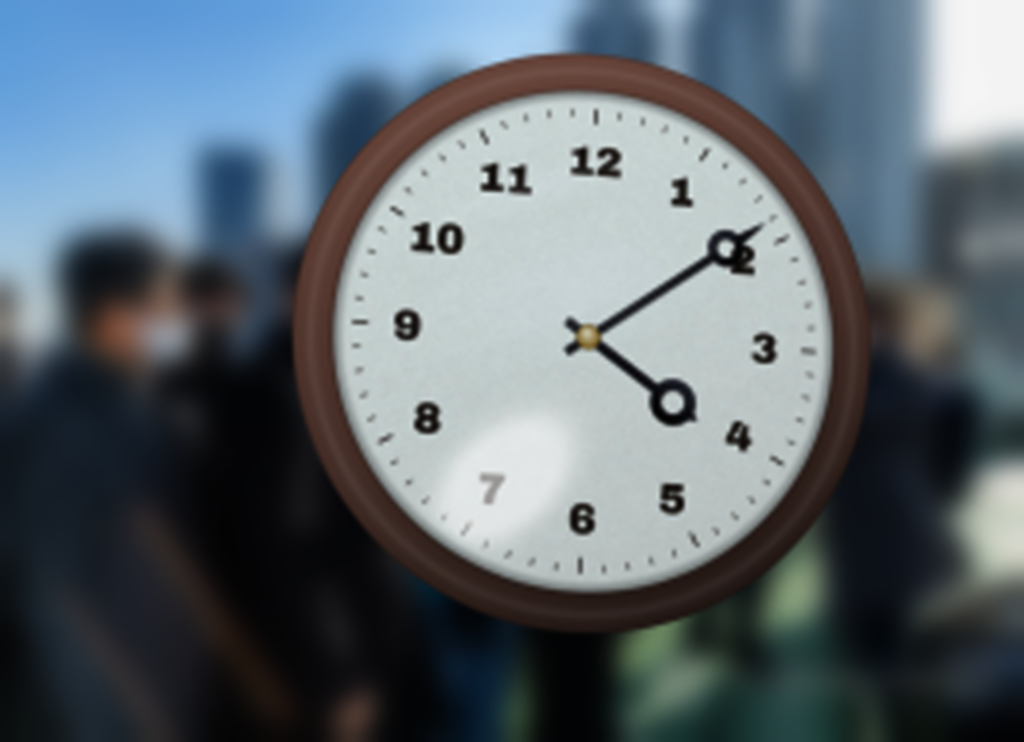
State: 4:09
